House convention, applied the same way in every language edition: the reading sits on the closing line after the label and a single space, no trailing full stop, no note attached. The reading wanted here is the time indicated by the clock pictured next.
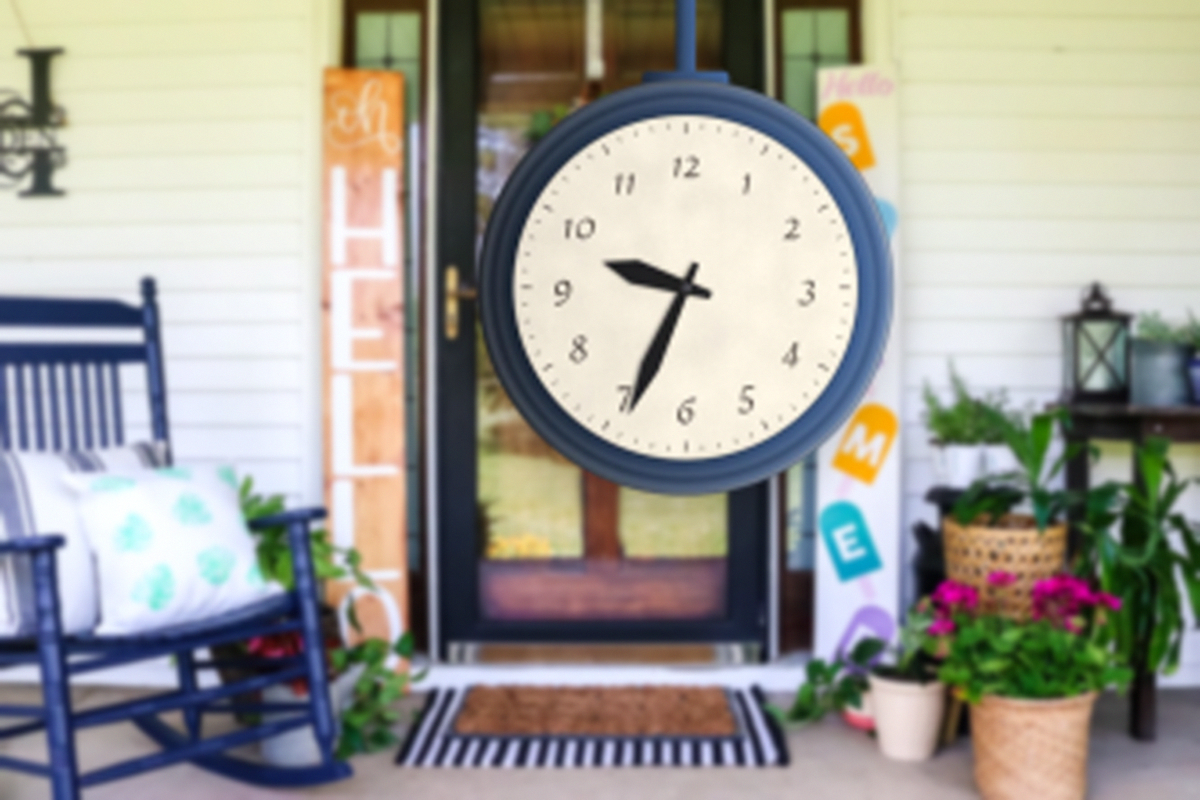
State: 9:34
